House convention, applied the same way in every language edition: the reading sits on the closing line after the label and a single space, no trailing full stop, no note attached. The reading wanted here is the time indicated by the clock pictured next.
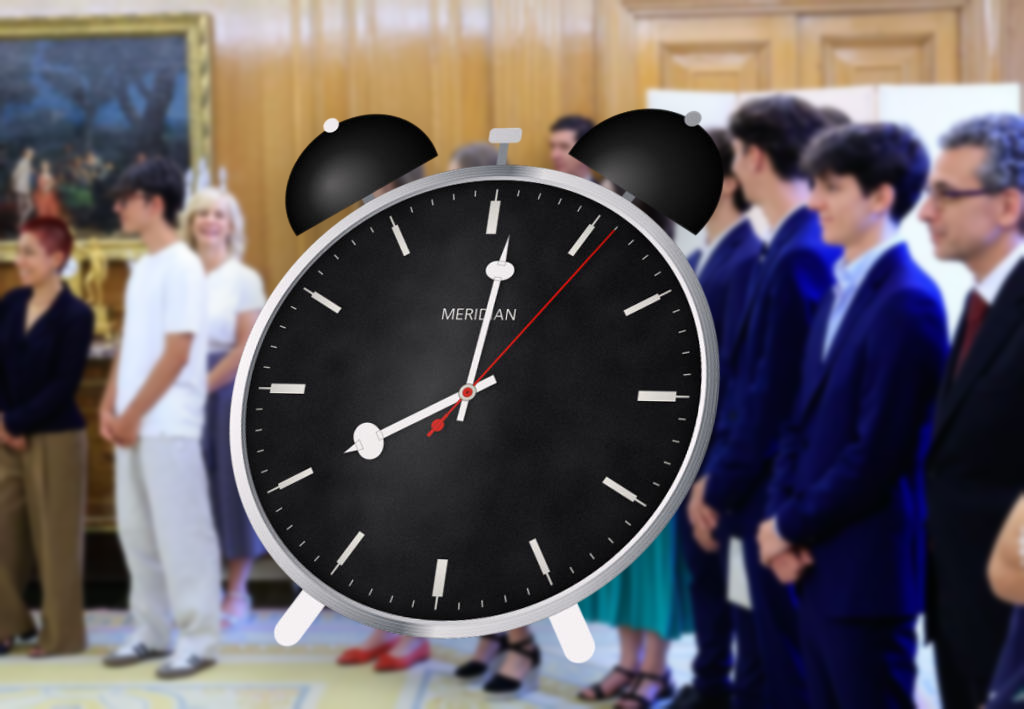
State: 8:01:06
